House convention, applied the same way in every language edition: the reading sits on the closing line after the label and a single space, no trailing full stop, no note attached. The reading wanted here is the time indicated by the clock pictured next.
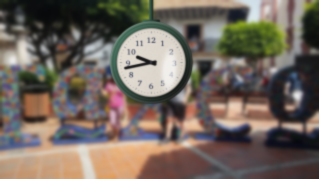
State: 9:43
